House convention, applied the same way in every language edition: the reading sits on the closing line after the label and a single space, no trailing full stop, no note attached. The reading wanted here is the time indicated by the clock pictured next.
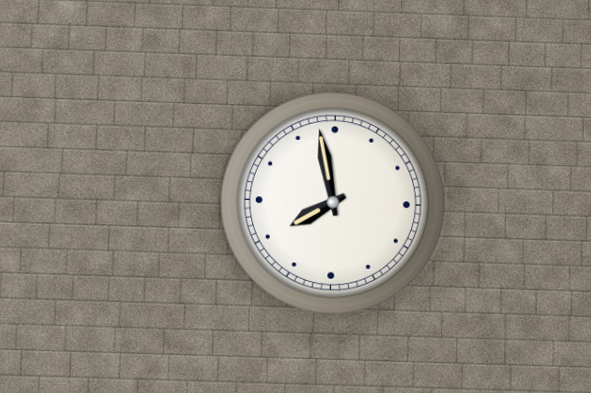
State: 7:58
